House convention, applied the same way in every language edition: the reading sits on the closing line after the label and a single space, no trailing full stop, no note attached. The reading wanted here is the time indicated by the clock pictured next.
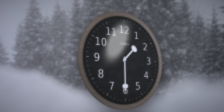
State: 1:30
